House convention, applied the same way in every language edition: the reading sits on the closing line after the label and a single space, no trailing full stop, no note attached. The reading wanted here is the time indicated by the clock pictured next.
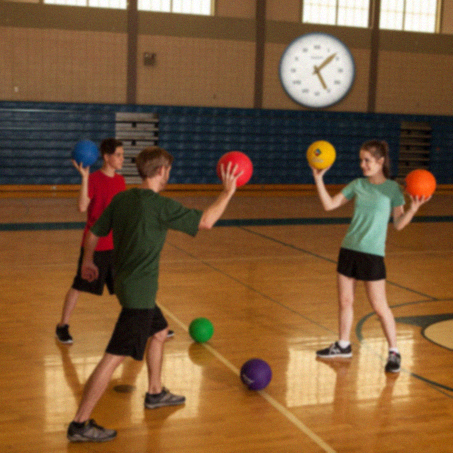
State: 5:08
